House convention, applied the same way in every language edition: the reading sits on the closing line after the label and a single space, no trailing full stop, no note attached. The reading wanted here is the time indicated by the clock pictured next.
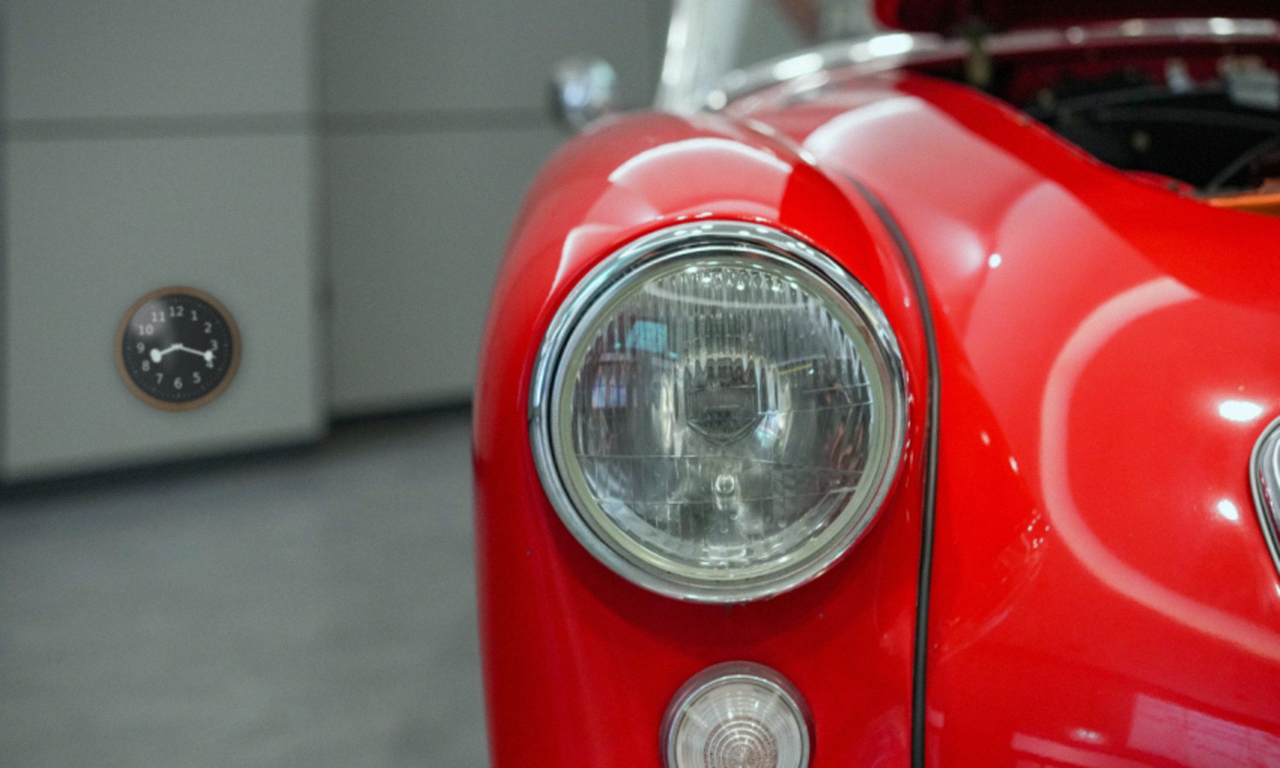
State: 8:18
